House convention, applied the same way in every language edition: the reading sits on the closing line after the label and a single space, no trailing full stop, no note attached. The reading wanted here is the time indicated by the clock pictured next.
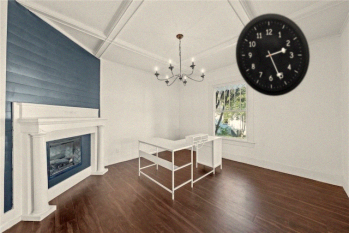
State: 2:26
